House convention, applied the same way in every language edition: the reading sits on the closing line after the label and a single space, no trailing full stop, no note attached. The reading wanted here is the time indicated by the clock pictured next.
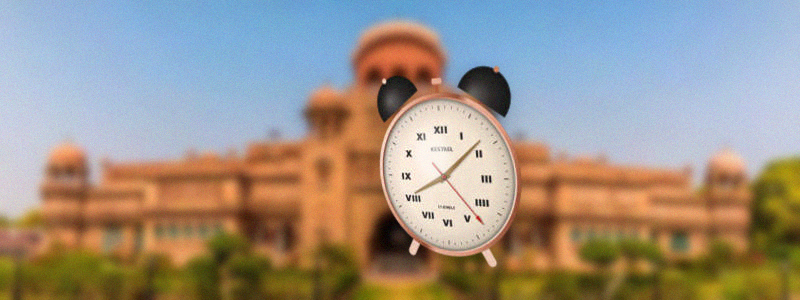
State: 8:08:23
